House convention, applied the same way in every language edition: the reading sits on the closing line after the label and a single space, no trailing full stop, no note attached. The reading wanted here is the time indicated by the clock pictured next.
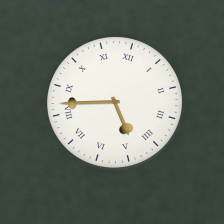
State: 4:42
